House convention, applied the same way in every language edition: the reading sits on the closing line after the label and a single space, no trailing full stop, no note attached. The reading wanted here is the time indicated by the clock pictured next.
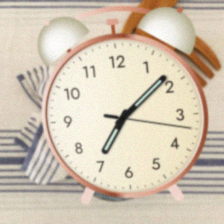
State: 7:08:17
